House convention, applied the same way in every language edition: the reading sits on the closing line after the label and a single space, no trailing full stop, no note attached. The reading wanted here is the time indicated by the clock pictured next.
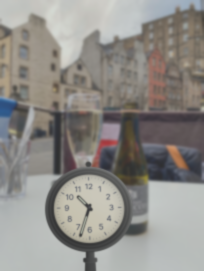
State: 10:33
